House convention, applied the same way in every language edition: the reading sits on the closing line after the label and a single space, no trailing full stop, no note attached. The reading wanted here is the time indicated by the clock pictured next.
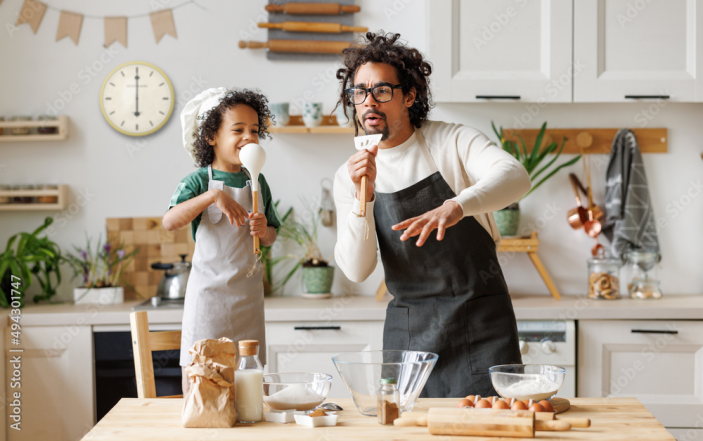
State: 6:00
